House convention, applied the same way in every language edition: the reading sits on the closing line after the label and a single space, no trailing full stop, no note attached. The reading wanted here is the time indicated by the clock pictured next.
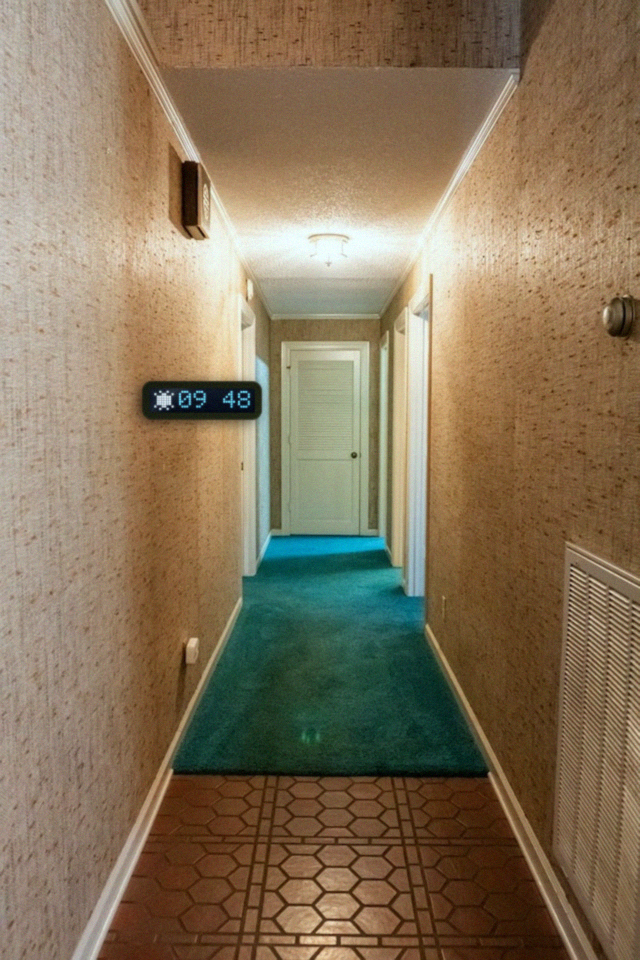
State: 9:48
